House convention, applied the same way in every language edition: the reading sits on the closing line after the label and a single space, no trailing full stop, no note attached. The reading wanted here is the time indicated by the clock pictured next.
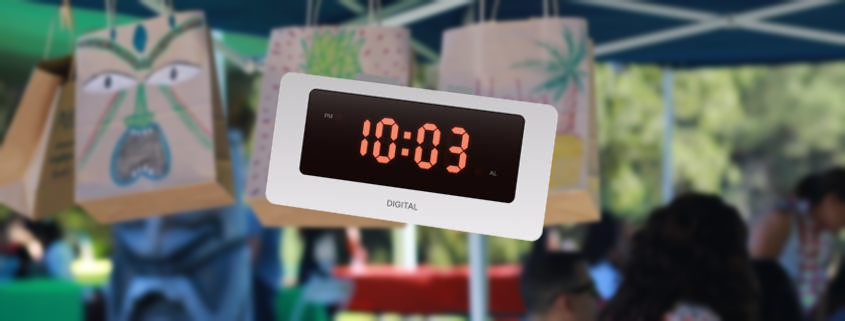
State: 10:03
